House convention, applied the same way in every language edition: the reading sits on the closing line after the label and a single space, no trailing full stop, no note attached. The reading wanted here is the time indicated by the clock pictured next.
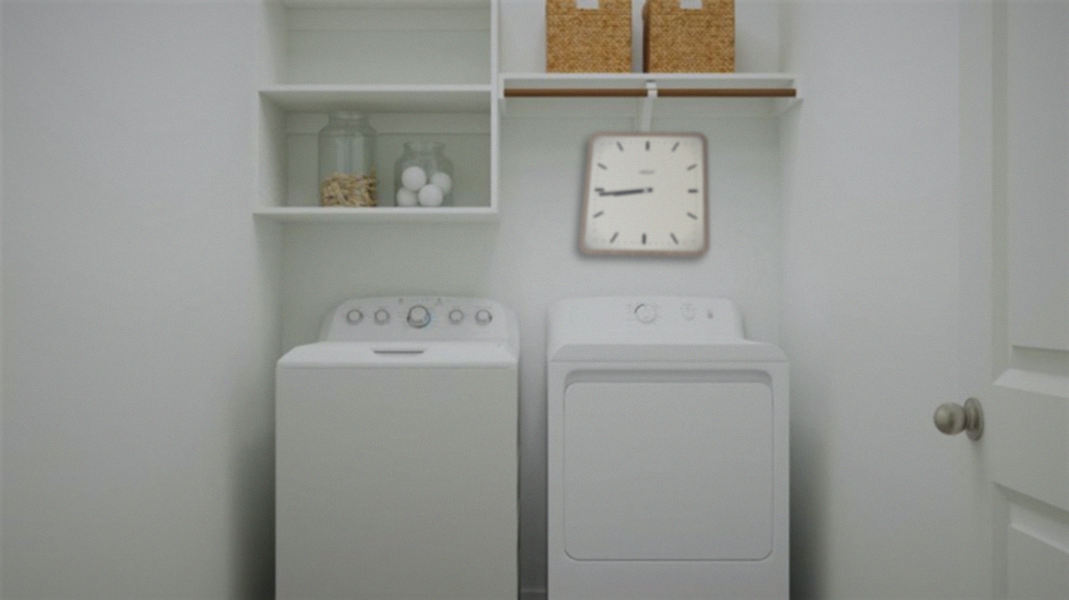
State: 8:44
